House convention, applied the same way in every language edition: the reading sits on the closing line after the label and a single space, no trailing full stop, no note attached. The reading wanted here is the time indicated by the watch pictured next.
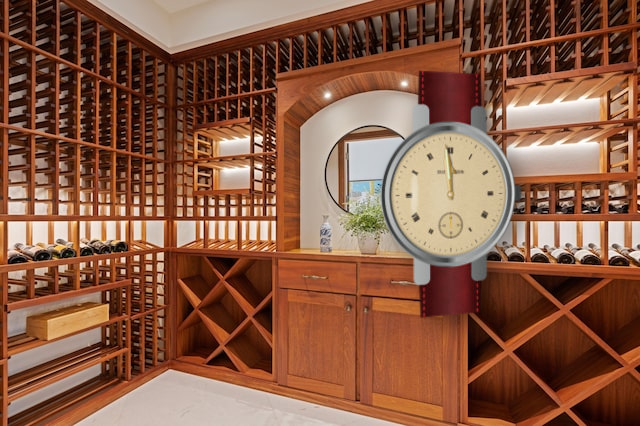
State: 11:59
